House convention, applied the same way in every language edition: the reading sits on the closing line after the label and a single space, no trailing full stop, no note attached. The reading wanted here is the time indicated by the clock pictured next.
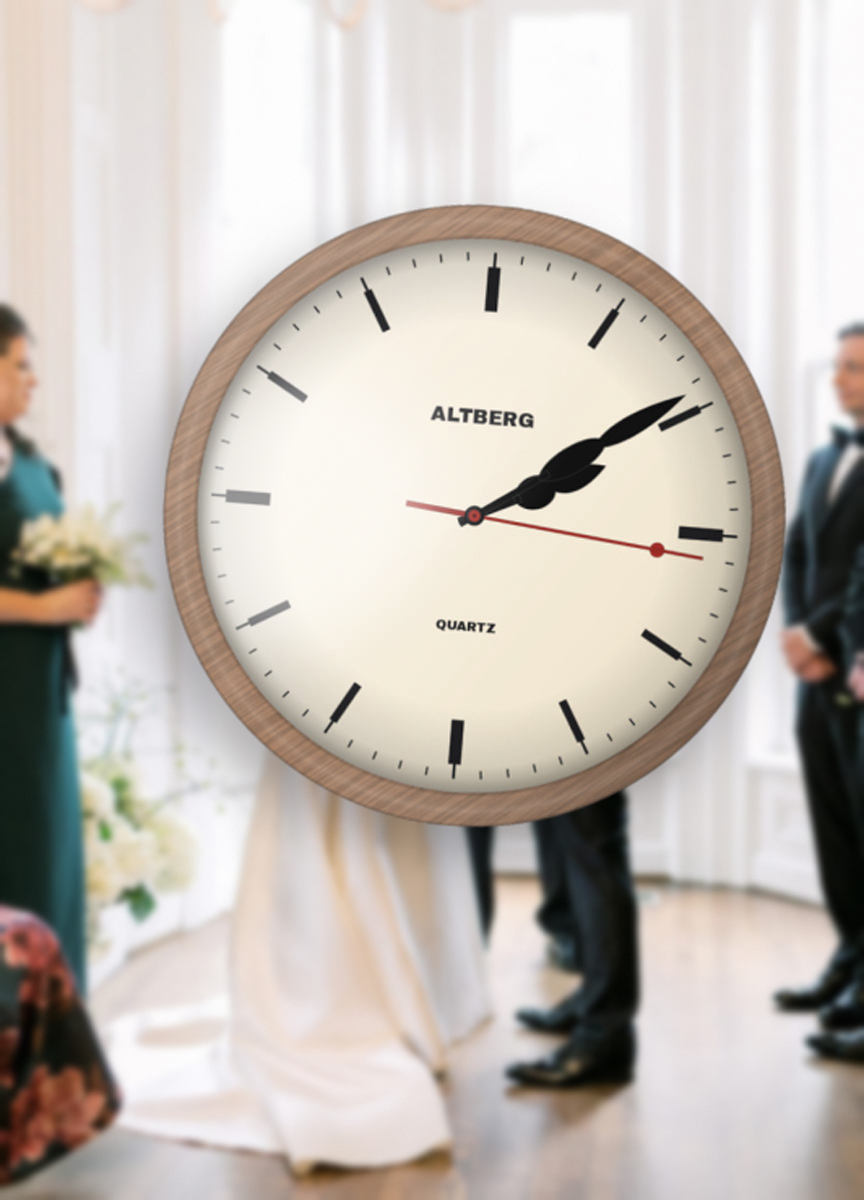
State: 2:09:16
